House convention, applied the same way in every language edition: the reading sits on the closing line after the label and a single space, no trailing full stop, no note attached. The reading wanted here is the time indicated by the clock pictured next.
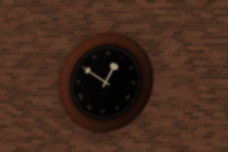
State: 12:50
